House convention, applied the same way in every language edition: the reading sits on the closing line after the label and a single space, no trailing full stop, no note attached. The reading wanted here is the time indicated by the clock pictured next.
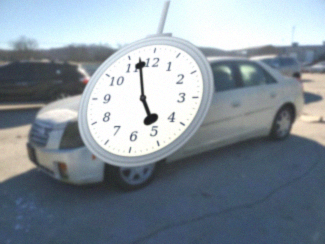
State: 4:57
